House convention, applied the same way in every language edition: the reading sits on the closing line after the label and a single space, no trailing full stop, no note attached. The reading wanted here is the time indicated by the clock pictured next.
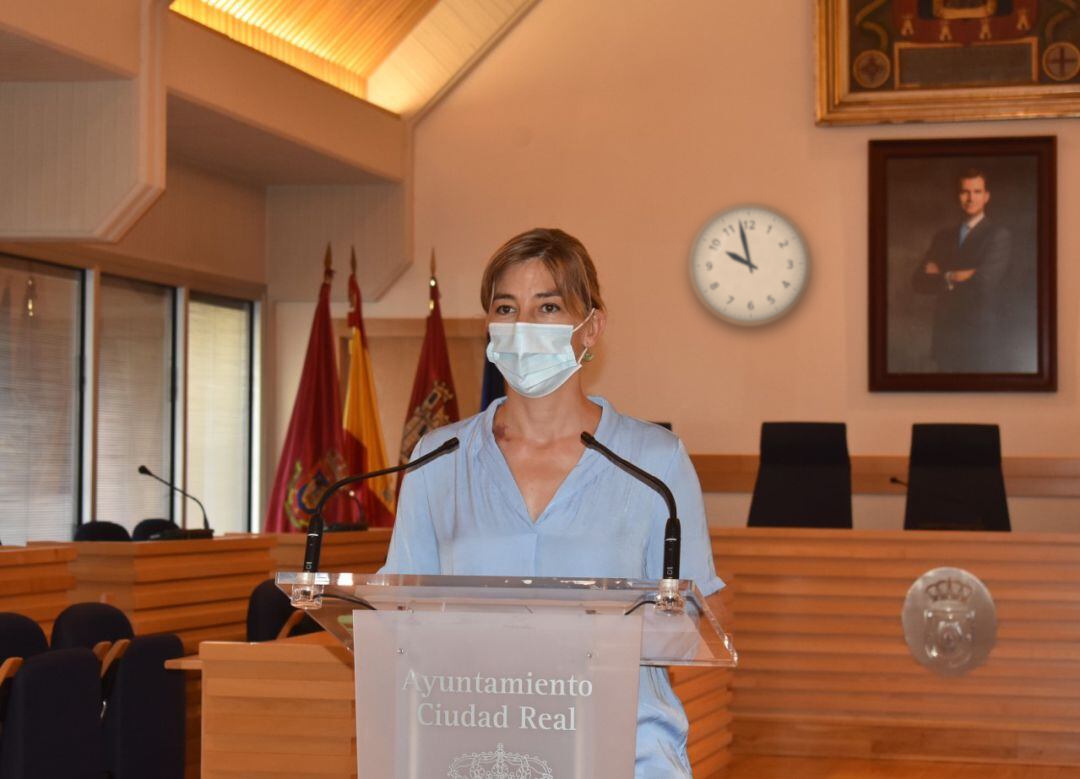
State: 9:58
